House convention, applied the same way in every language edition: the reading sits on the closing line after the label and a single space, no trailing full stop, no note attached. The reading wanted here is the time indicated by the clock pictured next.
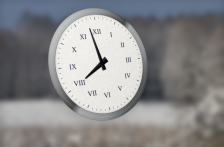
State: 7:58
